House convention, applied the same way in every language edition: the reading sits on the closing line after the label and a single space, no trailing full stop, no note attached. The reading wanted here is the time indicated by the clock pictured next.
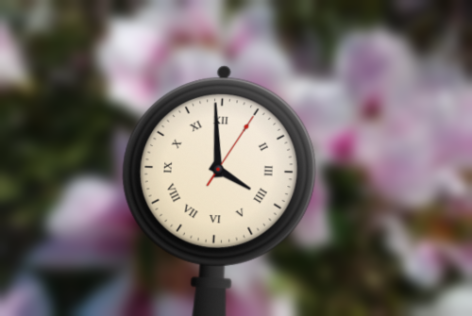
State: 3:59:05
